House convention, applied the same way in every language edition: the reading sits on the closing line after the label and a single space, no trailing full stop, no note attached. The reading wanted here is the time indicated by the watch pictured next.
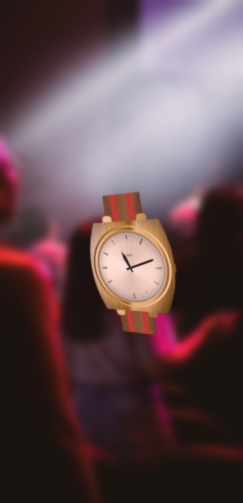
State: 11:12
